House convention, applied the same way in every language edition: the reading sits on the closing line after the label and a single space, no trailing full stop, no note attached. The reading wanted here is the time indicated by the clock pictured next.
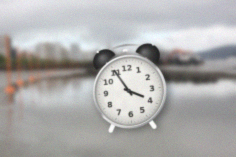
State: 3:55
